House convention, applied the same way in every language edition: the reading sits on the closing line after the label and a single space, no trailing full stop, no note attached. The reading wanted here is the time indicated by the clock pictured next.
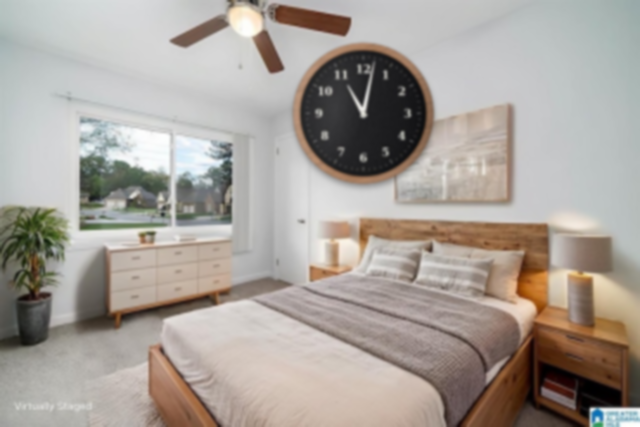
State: 11:02
